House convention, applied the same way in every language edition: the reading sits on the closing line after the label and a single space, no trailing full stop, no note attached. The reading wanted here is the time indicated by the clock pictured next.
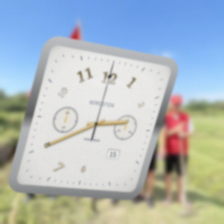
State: 2:40
